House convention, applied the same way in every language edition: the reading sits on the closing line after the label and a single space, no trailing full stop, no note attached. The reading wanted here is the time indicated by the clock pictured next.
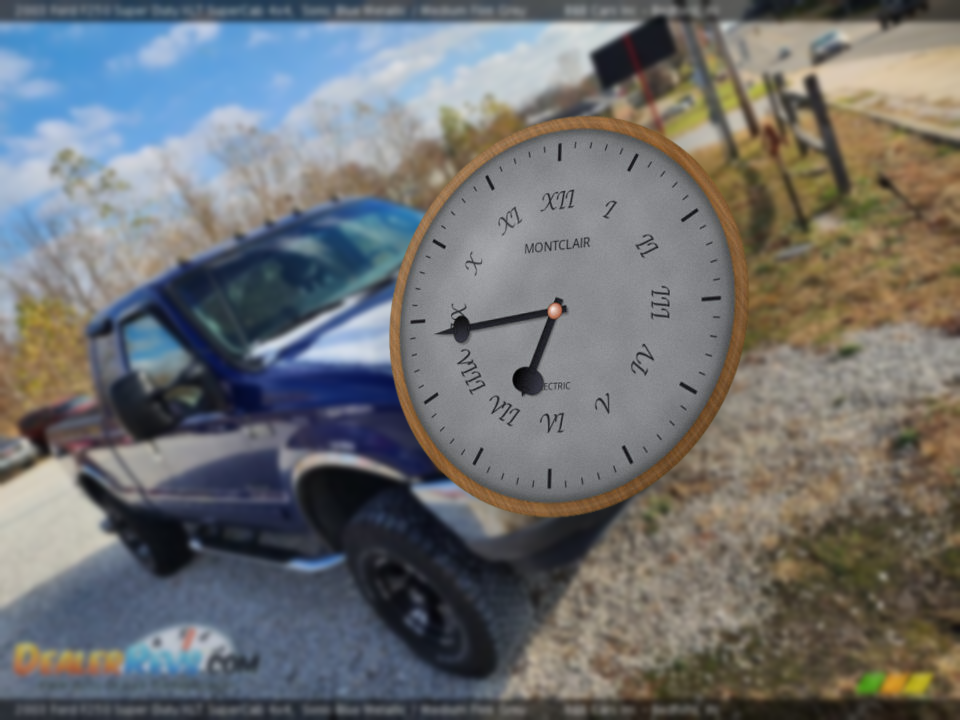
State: 6:44
